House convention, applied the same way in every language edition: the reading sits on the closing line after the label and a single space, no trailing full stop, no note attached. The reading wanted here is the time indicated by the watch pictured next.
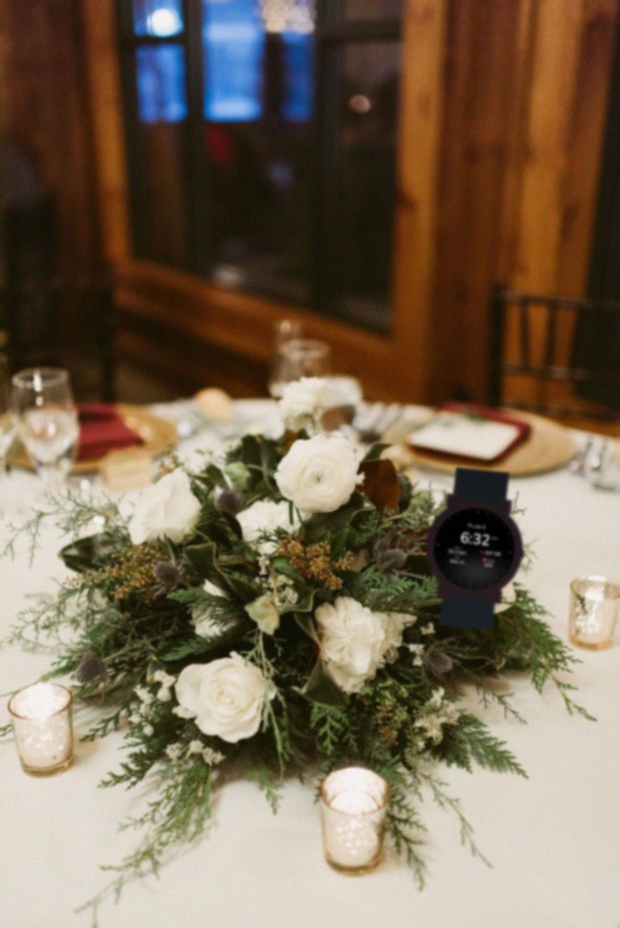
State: 6:32
